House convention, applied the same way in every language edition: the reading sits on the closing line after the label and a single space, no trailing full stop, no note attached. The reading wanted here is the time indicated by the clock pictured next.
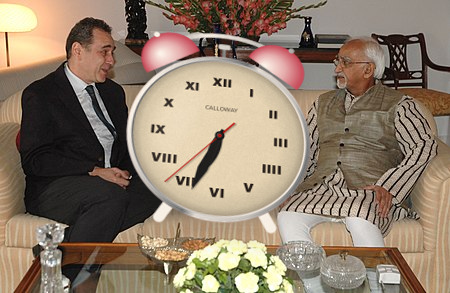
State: 6:33:37
